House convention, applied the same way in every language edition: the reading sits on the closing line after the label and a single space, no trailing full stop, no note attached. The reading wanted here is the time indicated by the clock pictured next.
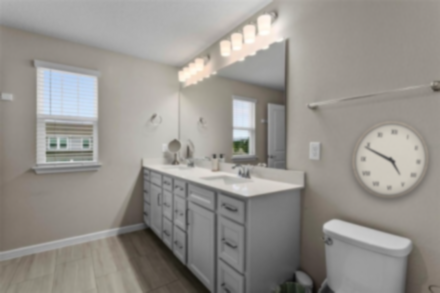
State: 4:49
